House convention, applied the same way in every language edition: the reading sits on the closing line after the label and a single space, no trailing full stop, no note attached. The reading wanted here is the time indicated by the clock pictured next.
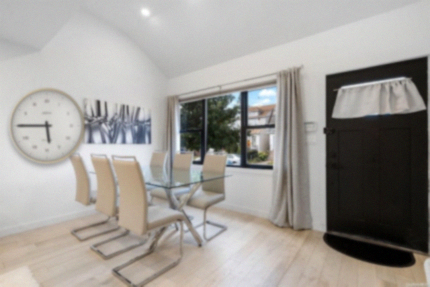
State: 5:45
